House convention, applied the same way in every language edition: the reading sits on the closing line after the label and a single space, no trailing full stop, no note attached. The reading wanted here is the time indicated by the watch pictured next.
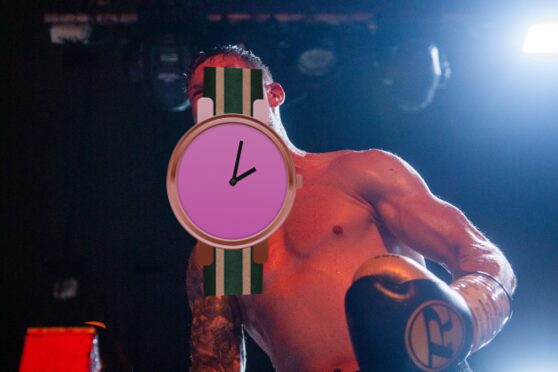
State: 2:02
